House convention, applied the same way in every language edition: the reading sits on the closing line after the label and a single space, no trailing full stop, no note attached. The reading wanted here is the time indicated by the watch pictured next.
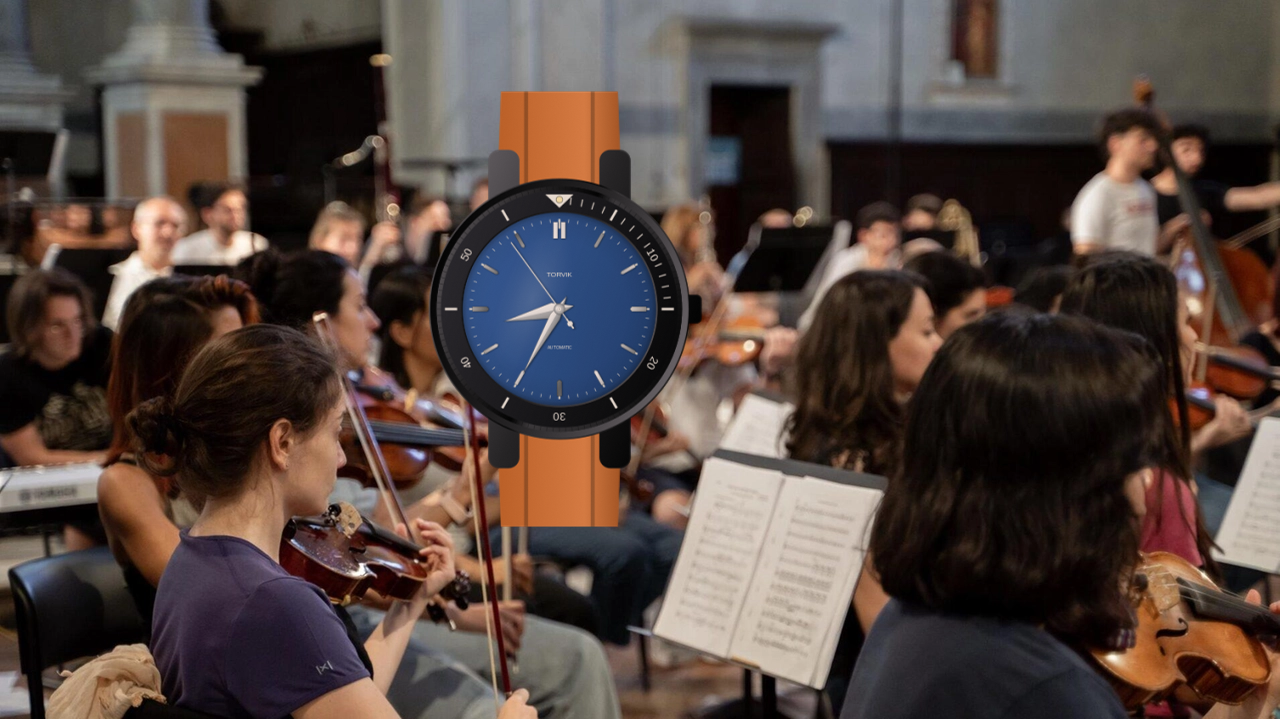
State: 8:34:54
